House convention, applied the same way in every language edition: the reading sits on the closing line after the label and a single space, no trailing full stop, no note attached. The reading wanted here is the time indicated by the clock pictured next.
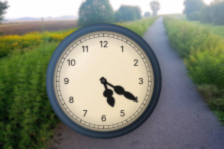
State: 5:20
